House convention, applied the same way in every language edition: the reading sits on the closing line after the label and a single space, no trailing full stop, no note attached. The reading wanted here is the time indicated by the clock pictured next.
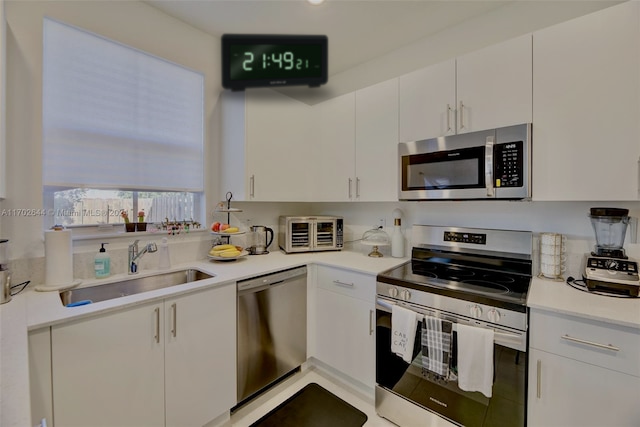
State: 21:49
